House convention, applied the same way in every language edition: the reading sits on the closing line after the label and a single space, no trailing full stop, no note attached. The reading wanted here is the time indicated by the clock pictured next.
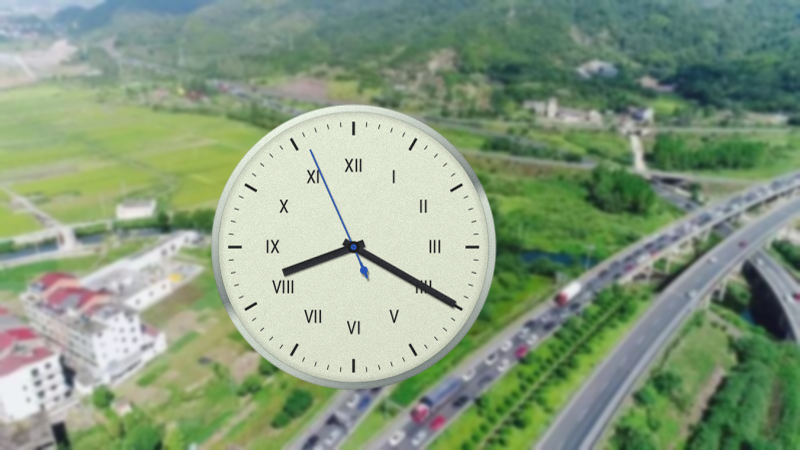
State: 8:19:56
